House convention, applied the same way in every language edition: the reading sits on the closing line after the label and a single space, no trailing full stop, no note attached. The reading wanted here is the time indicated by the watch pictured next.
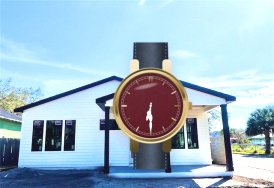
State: 6:30
